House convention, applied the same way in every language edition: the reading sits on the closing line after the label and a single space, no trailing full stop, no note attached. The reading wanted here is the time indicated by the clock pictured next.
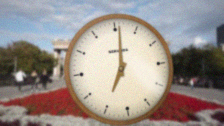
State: 7:01
